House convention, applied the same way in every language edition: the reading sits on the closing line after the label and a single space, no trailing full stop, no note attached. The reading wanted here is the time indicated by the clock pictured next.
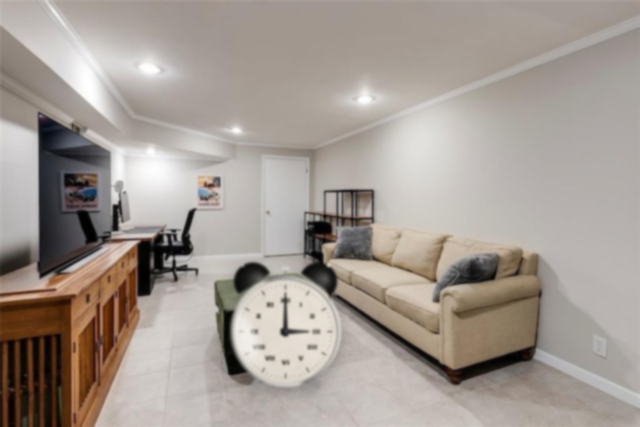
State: 3:00
